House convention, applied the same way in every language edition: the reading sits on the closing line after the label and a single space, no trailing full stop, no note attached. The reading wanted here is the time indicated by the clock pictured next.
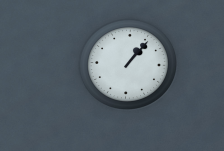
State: 1:06
